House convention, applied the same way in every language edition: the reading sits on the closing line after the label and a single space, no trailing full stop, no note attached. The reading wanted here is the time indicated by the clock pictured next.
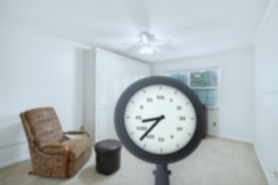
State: 8:37
